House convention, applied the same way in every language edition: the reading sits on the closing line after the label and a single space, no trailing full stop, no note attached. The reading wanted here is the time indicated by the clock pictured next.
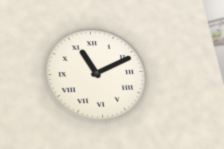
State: 11:11
